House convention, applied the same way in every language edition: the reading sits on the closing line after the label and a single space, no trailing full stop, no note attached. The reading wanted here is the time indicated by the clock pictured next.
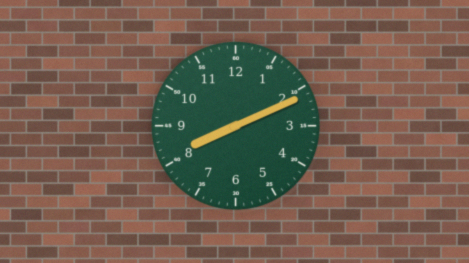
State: 8:11
